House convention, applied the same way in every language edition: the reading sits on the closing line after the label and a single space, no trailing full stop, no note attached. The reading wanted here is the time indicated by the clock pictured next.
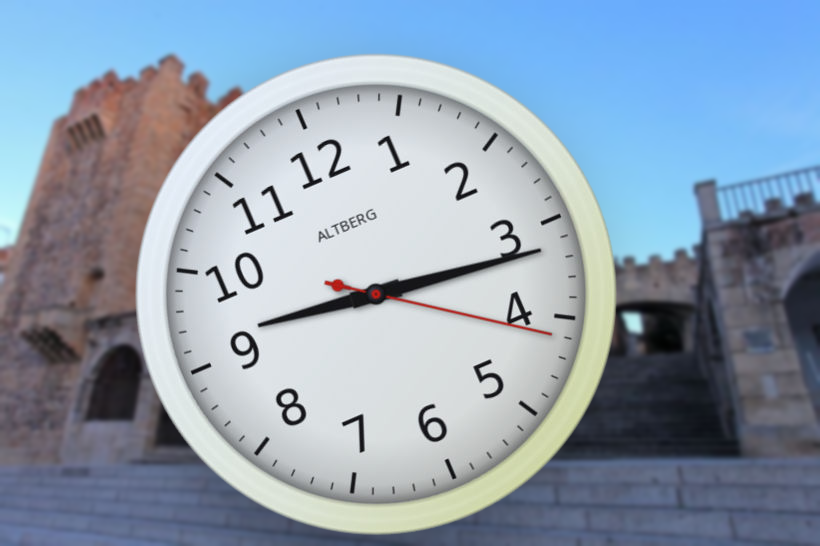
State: 9:16:21
